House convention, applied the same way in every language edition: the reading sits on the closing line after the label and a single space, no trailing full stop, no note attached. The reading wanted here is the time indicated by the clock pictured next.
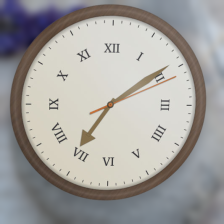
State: 7:09:11
